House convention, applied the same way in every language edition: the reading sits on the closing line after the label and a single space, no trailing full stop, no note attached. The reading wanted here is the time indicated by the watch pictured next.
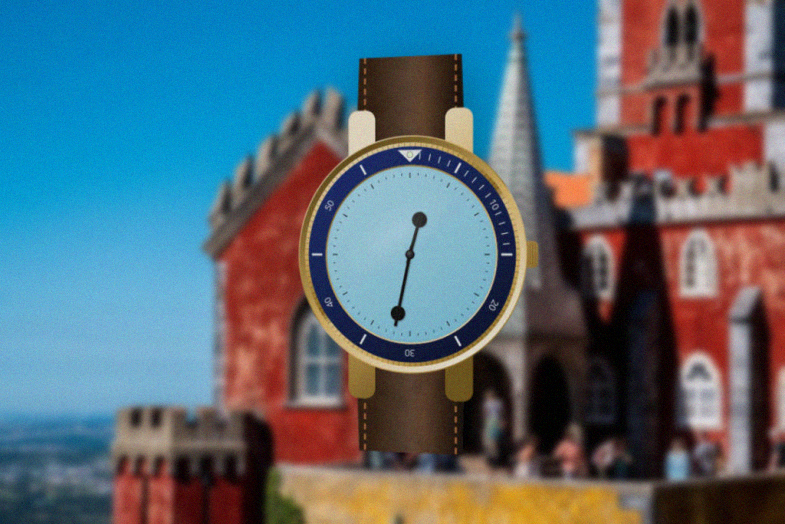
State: 12:32
